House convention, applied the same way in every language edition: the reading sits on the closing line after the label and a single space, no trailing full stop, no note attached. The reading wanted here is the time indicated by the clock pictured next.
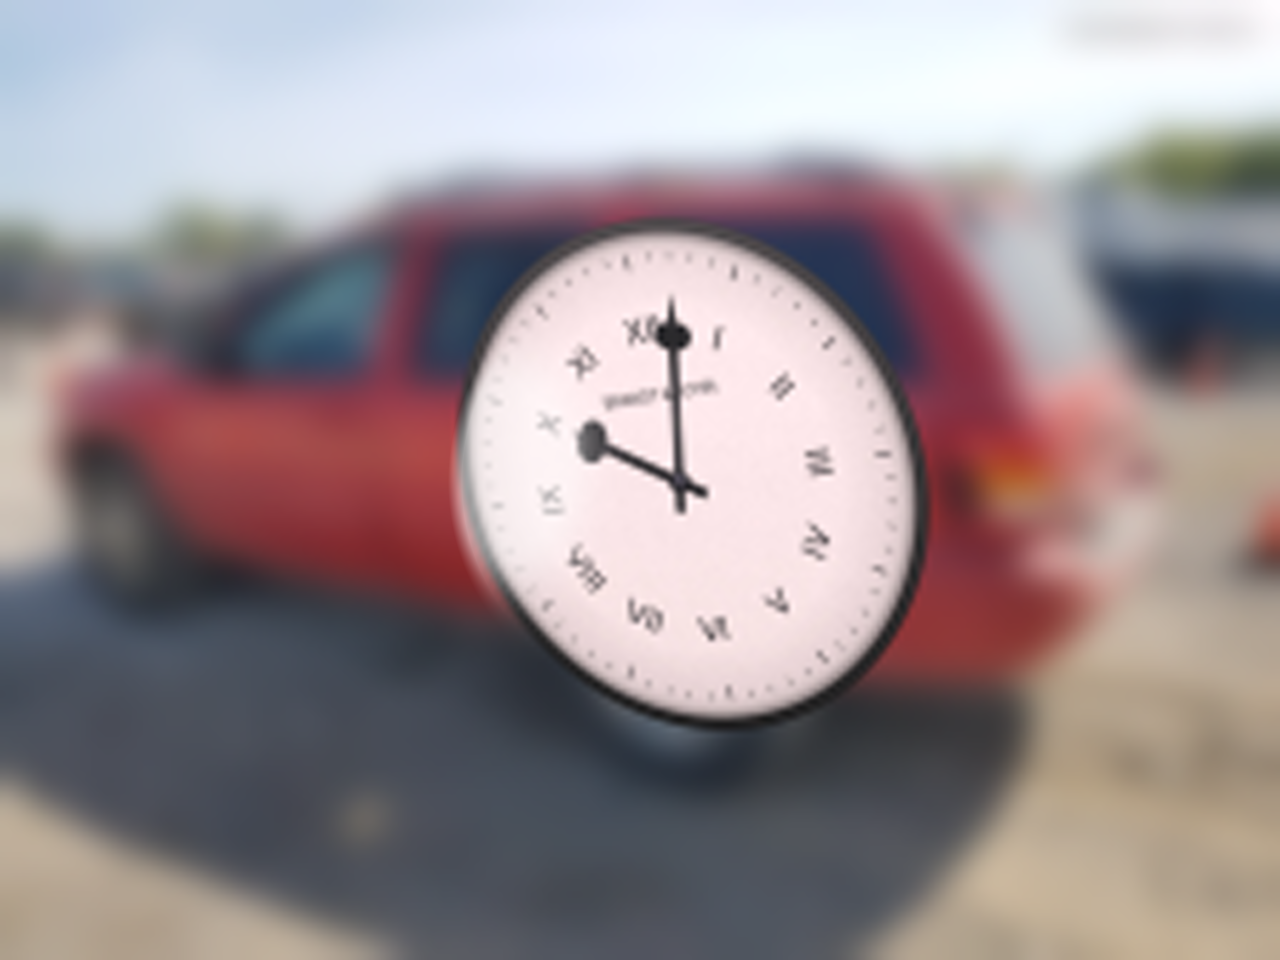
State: 10:02
